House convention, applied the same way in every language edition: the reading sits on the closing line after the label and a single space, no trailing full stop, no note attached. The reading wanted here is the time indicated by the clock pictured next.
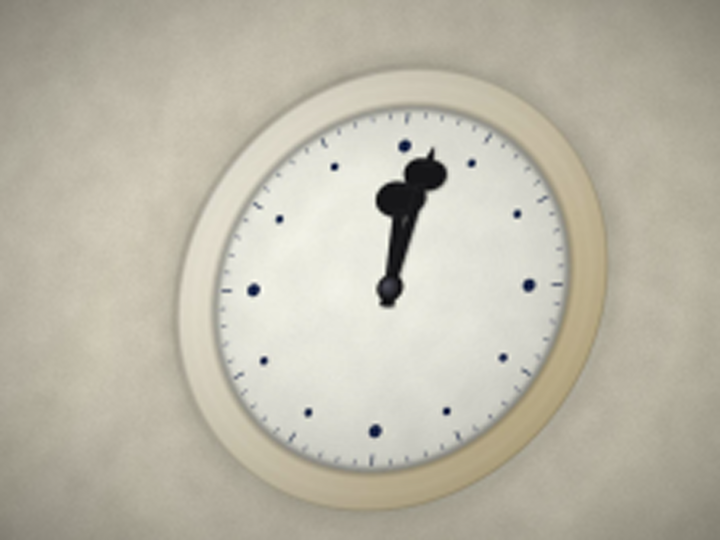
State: 12:02
